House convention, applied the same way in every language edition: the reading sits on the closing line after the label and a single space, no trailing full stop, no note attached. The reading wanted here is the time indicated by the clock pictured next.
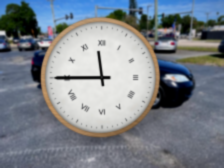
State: 11:45
